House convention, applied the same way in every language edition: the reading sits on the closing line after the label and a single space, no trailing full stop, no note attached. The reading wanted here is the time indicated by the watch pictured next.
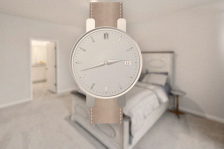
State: 2:42
